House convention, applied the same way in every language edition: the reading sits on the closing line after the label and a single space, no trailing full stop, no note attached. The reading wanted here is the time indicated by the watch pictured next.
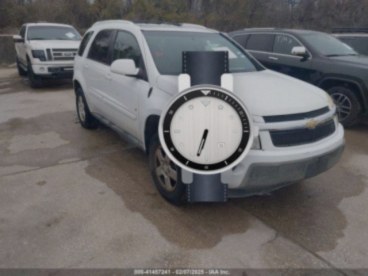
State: 6:33
